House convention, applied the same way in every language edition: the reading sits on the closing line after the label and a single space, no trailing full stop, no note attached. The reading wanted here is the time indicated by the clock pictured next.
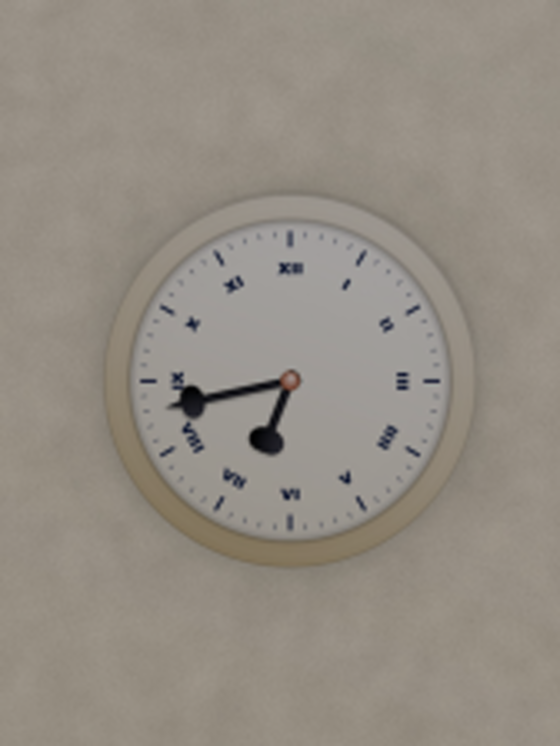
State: 6:43
